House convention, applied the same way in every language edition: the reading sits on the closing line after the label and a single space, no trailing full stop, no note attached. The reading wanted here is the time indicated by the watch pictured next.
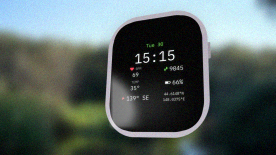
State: 15:15
